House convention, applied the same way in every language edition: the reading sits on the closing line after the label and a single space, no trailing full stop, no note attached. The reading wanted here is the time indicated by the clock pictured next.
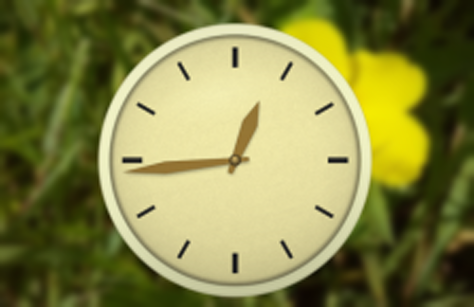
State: 12:44
